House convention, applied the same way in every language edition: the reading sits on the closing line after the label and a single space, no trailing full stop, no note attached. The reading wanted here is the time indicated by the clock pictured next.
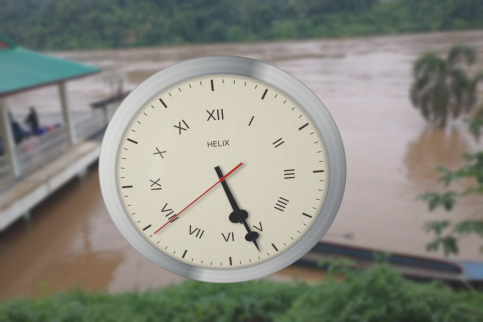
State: 5:26:39
